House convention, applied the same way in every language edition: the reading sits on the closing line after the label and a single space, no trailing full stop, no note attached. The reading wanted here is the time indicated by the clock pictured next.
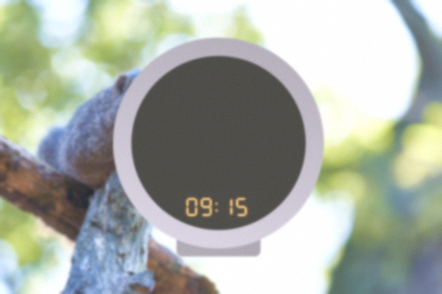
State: 9:15
